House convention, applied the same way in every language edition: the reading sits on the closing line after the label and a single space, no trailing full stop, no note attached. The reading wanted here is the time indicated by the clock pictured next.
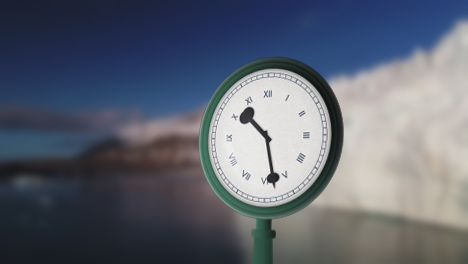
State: 10:28
